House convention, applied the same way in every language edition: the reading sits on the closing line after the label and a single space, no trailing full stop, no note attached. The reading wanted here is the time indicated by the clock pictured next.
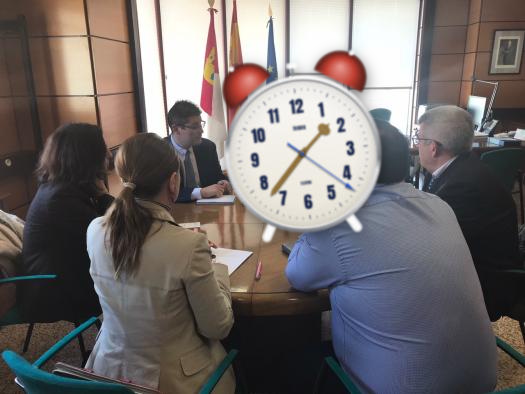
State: 1:37:22
